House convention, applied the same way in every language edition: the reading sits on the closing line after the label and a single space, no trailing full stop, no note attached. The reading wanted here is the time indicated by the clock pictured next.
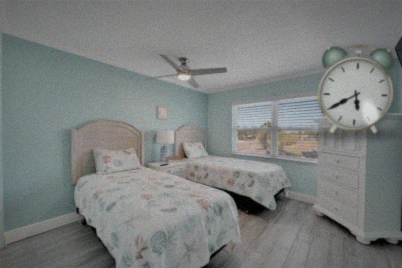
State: 5:40
